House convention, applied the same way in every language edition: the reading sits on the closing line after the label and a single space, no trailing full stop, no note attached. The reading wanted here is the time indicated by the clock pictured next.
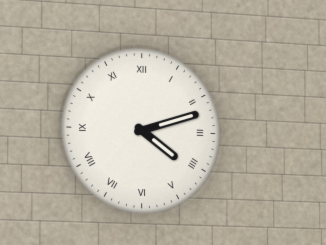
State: 4:12
